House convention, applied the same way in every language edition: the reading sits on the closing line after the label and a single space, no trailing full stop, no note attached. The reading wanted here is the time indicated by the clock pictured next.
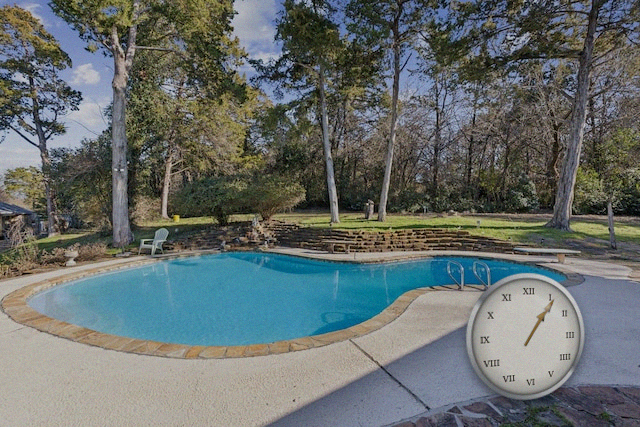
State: 1:06
